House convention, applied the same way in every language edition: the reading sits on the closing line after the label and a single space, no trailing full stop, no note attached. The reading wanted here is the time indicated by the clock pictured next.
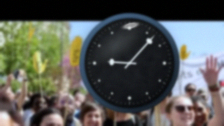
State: 9:07
